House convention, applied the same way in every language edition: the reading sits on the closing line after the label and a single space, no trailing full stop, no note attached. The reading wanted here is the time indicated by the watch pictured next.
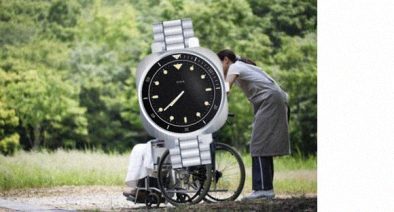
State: 7:39
